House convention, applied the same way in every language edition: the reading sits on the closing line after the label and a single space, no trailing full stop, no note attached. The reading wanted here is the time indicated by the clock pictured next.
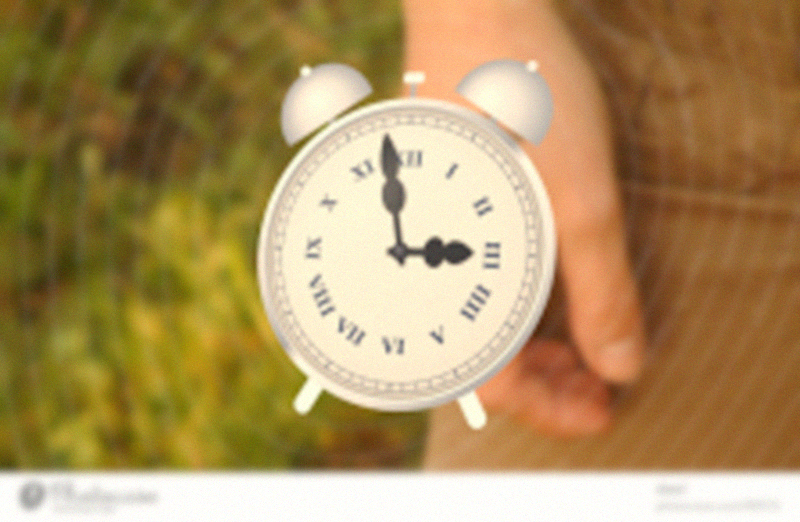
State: 2:58
